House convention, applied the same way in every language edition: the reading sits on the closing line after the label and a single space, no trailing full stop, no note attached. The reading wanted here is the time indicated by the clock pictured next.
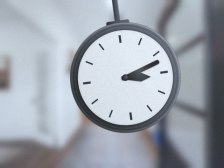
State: 3:12
